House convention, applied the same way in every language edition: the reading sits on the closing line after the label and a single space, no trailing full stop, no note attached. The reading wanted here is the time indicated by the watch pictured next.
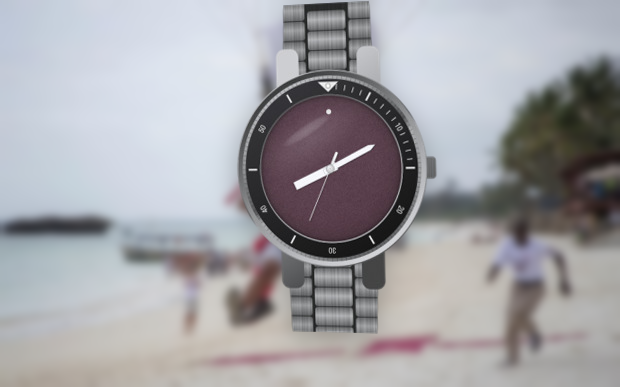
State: 8:10:34
